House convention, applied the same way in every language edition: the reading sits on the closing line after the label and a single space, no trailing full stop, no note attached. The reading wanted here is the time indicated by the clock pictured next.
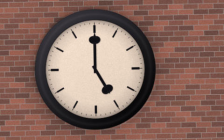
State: 5:00
